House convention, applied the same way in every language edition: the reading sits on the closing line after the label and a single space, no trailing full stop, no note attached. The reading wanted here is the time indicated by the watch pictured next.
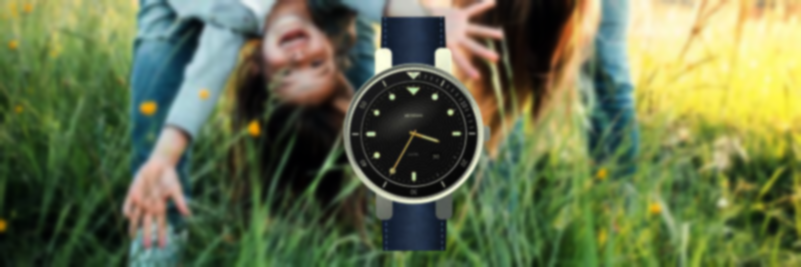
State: 3:35
